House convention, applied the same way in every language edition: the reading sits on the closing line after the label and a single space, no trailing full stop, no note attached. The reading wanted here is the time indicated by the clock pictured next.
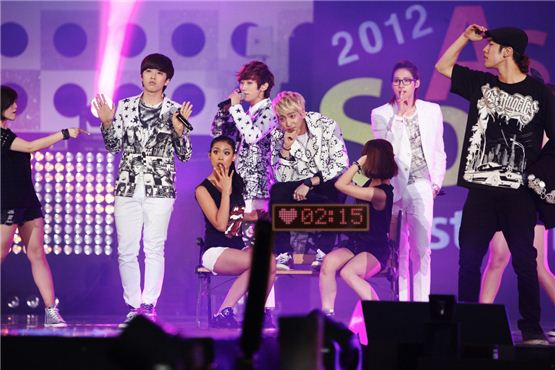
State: 2:15
